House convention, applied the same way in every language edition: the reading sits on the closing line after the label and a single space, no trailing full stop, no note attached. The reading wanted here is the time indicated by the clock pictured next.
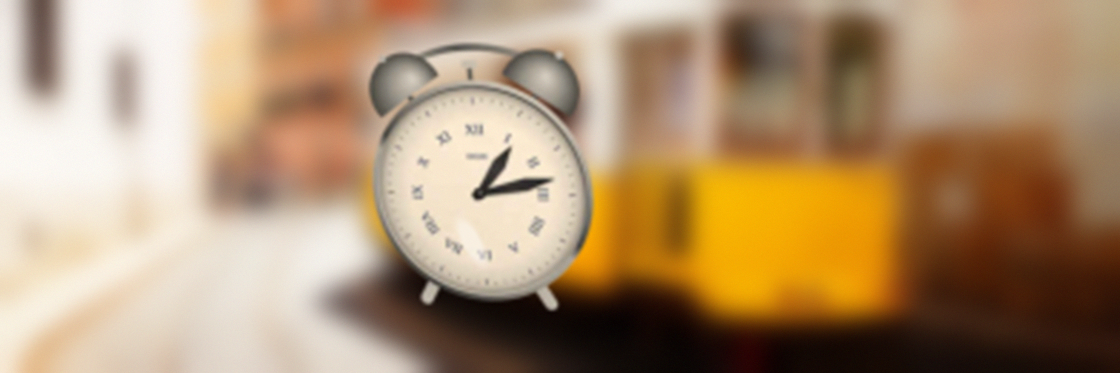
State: 1:13
